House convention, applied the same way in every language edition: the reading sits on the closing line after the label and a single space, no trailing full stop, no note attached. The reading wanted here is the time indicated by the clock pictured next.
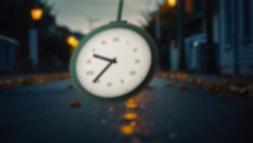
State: 9:36
